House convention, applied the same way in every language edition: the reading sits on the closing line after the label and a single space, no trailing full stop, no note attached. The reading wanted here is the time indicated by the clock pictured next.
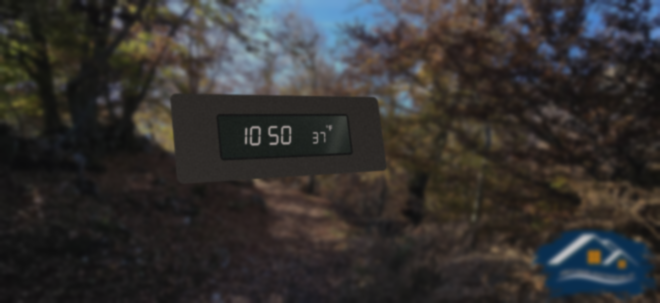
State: 10:50
